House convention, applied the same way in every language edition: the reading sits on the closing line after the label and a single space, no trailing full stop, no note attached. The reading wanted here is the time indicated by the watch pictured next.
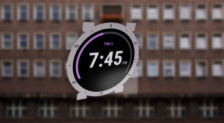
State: 7:45
